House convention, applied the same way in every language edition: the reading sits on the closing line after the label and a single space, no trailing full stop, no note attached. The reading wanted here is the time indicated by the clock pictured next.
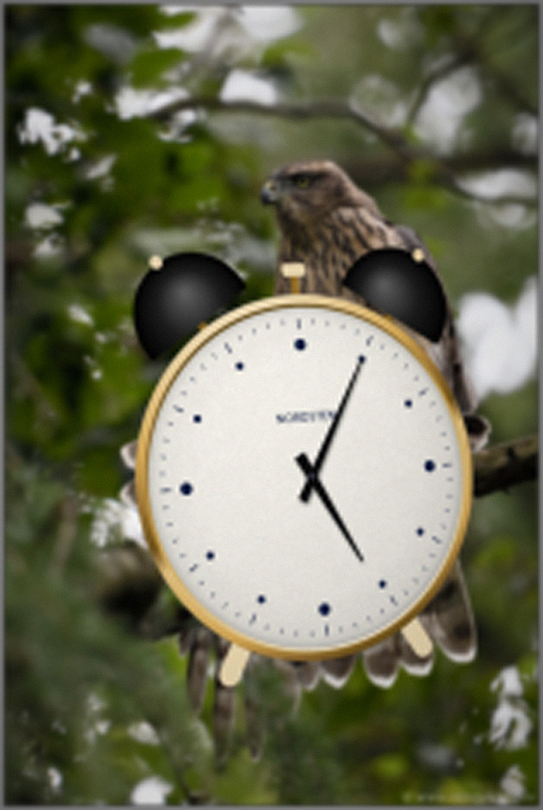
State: 5:05
